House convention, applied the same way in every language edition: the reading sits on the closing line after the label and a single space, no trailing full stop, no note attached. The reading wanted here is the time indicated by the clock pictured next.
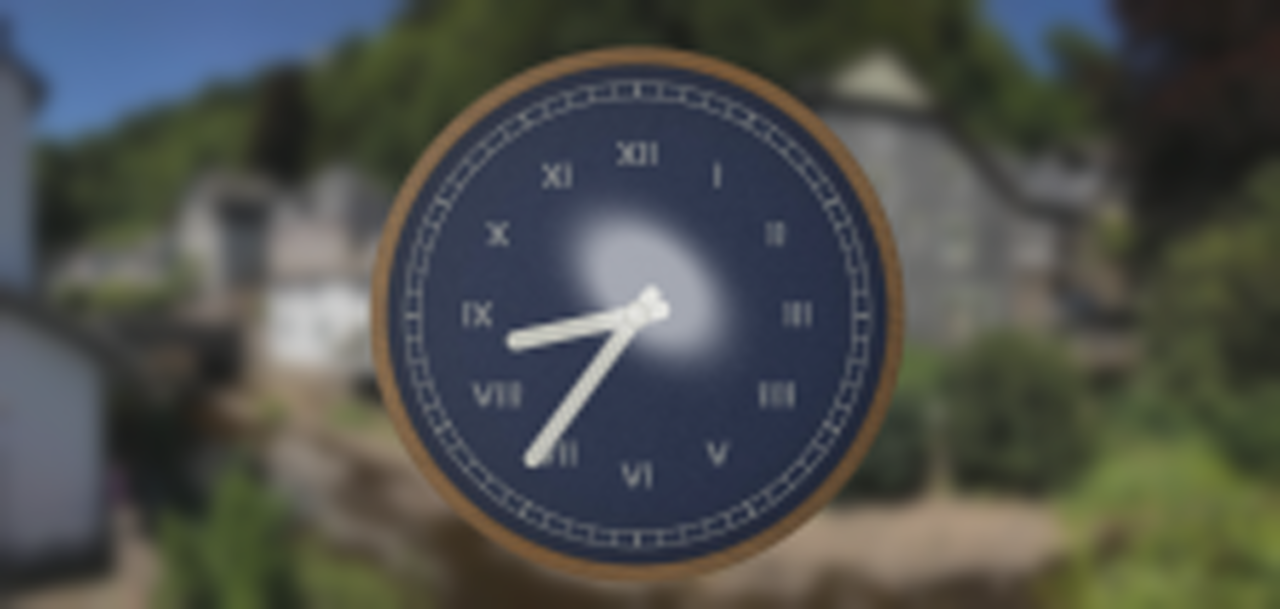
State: 8:36
